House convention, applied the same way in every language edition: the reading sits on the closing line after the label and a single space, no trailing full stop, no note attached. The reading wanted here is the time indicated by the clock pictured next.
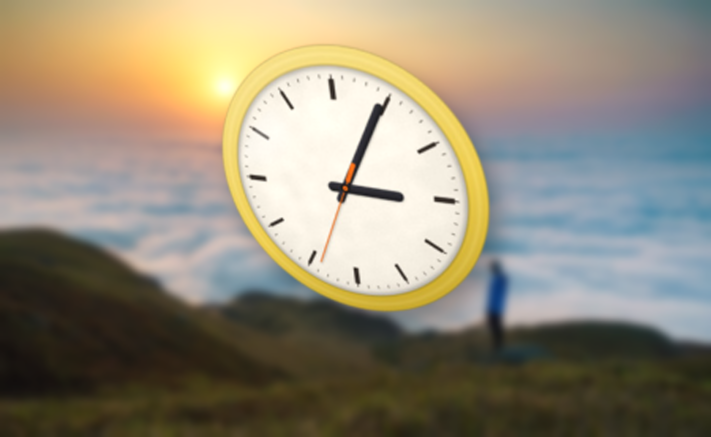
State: 3:04:34
